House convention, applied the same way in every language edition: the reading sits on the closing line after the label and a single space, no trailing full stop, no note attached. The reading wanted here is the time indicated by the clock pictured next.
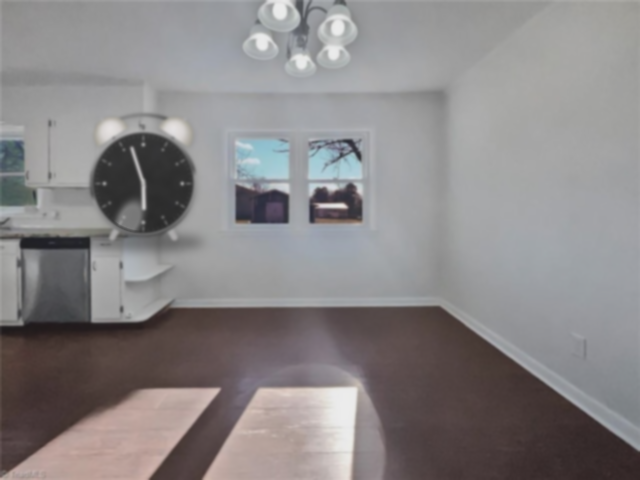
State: 5:57
